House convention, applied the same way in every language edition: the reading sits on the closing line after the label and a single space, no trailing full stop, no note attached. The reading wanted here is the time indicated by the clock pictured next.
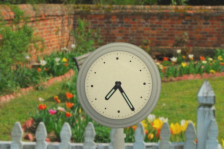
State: 7:25
